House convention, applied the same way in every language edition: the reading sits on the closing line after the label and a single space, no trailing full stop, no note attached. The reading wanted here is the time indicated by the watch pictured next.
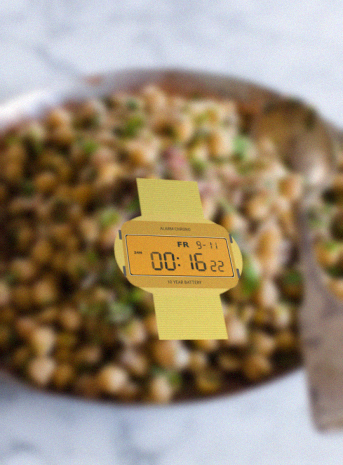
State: 0:16:22
